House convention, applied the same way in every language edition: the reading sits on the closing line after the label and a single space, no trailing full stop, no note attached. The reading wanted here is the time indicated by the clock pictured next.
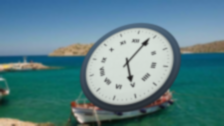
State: 5:04
